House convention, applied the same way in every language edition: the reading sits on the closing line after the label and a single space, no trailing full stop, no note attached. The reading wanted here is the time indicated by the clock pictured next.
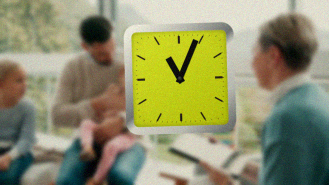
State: 11:04
